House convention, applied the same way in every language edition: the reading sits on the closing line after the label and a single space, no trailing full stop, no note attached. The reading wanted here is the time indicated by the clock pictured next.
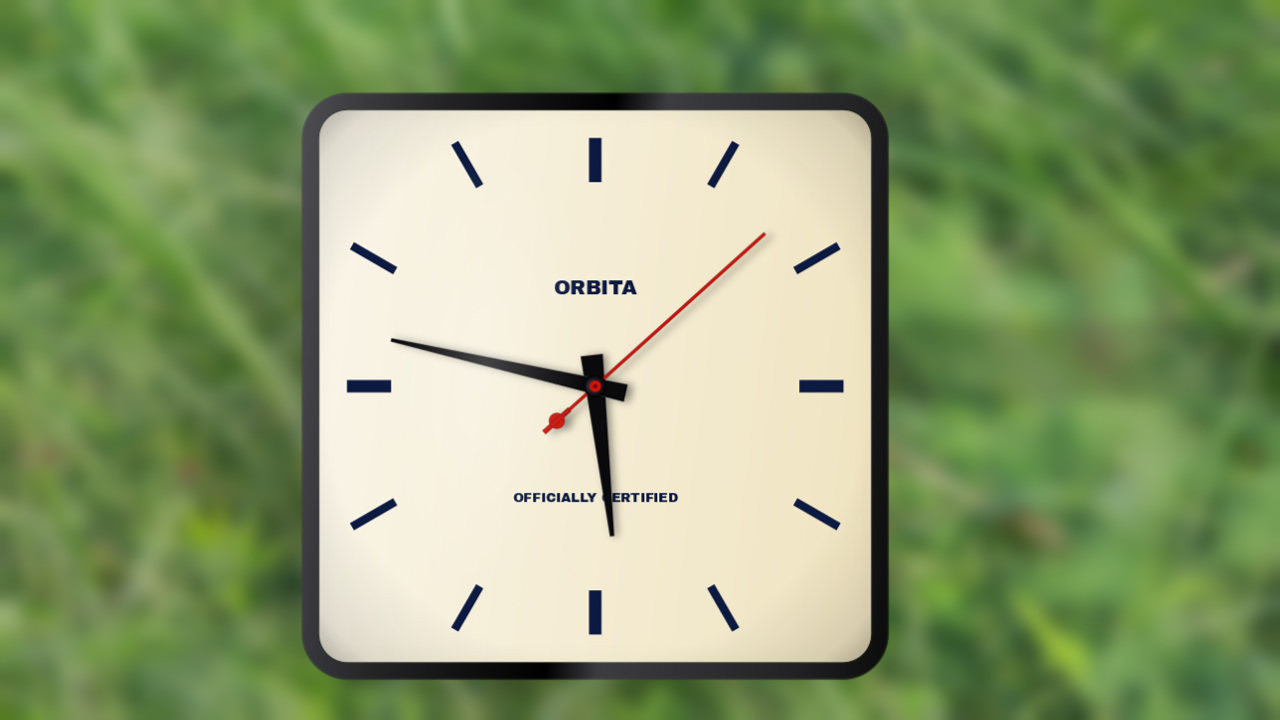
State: 5:47:08
